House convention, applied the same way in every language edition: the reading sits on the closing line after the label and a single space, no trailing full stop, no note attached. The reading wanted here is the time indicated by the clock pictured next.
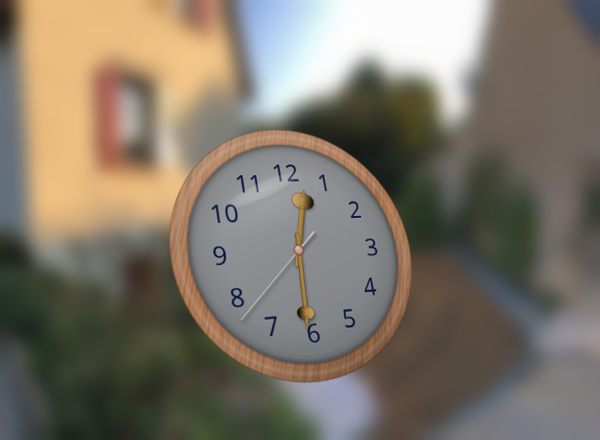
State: 12:30:38
